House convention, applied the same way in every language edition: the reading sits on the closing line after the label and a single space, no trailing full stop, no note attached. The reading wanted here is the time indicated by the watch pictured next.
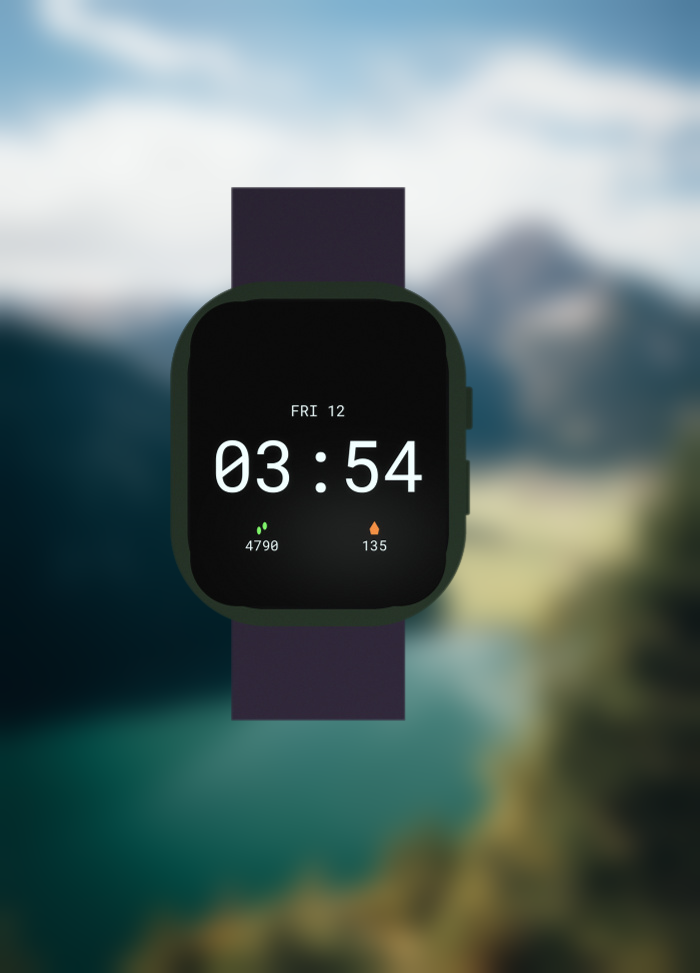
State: 3:54
